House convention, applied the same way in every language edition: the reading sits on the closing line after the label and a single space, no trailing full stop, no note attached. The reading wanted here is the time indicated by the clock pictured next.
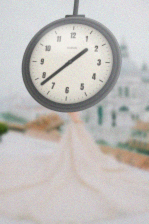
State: 1:38
